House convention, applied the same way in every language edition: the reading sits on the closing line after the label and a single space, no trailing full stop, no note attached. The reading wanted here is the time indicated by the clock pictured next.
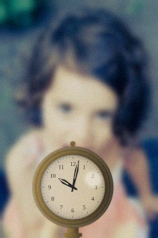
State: 10:02
